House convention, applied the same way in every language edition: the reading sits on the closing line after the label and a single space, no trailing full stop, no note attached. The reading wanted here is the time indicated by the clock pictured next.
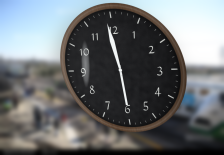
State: 5:59
